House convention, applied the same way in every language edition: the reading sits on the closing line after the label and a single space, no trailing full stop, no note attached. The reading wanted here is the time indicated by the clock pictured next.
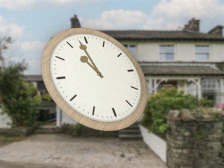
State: 10:58
